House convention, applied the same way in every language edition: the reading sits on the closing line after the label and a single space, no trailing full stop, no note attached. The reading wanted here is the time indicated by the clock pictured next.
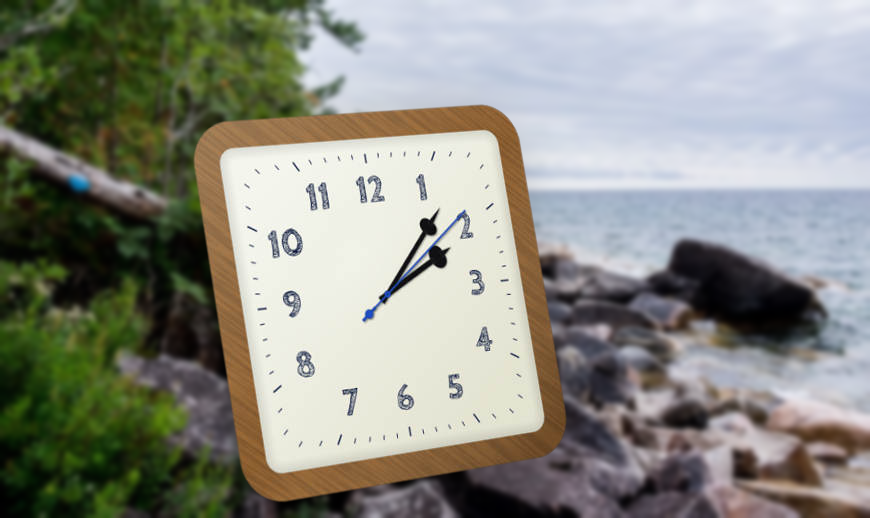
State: 2:07:09
